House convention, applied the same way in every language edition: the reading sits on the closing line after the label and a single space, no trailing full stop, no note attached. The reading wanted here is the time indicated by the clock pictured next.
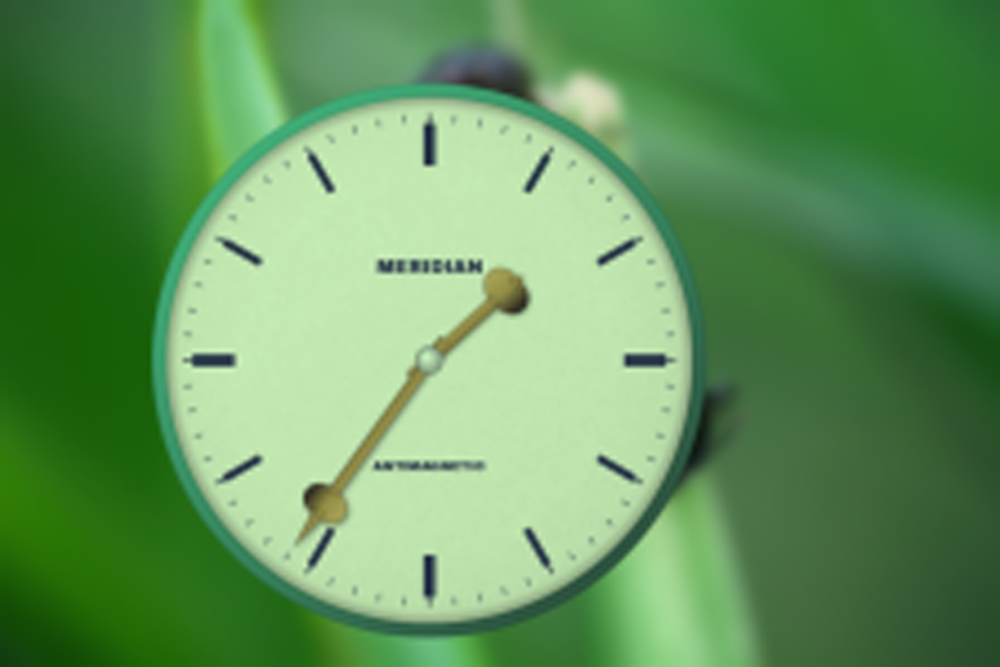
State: 1:36
